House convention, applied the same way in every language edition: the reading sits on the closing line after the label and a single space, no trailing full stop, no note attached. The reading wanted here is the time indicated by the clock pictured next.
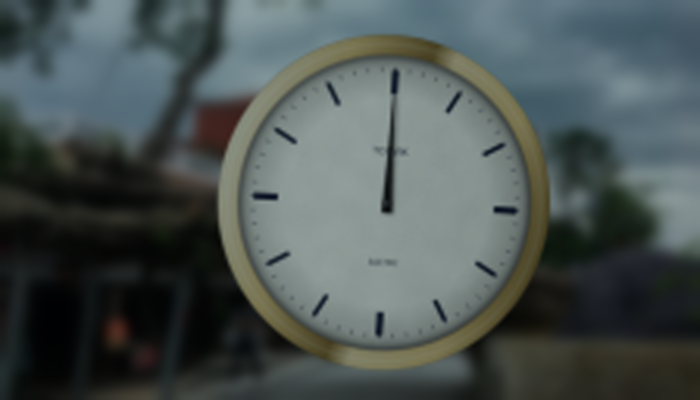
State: 12:00
